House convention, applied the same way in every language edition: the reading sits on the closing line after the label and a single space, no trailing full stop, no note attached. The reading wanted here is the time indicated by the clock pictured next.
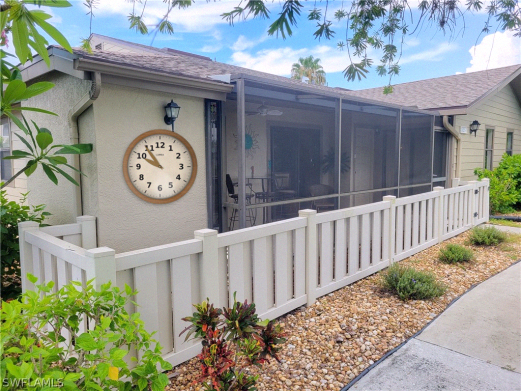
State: 9:54
